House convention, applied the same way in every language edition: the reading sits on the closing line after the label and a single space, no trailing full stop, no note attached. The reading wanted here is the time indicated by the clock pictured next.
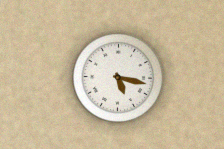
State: 5:17
